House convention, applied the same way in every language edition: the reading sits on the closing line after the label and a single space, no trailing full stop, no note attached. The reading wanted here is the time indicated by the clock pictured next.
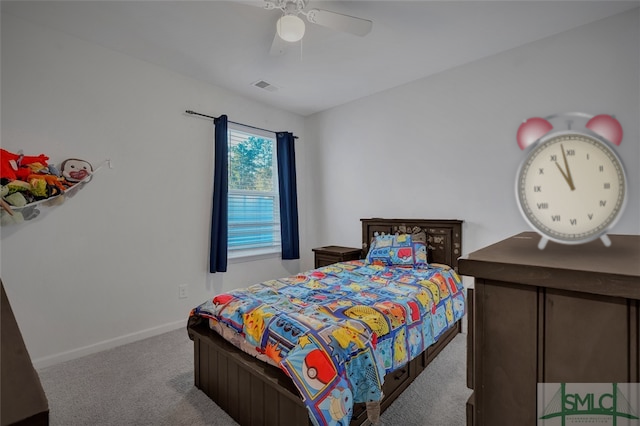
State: 10:58
